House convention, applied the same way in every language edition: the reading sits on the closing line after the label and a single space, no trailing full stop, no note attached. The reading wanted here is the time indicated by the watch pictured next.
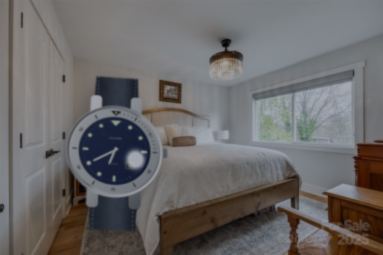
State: 6:40
